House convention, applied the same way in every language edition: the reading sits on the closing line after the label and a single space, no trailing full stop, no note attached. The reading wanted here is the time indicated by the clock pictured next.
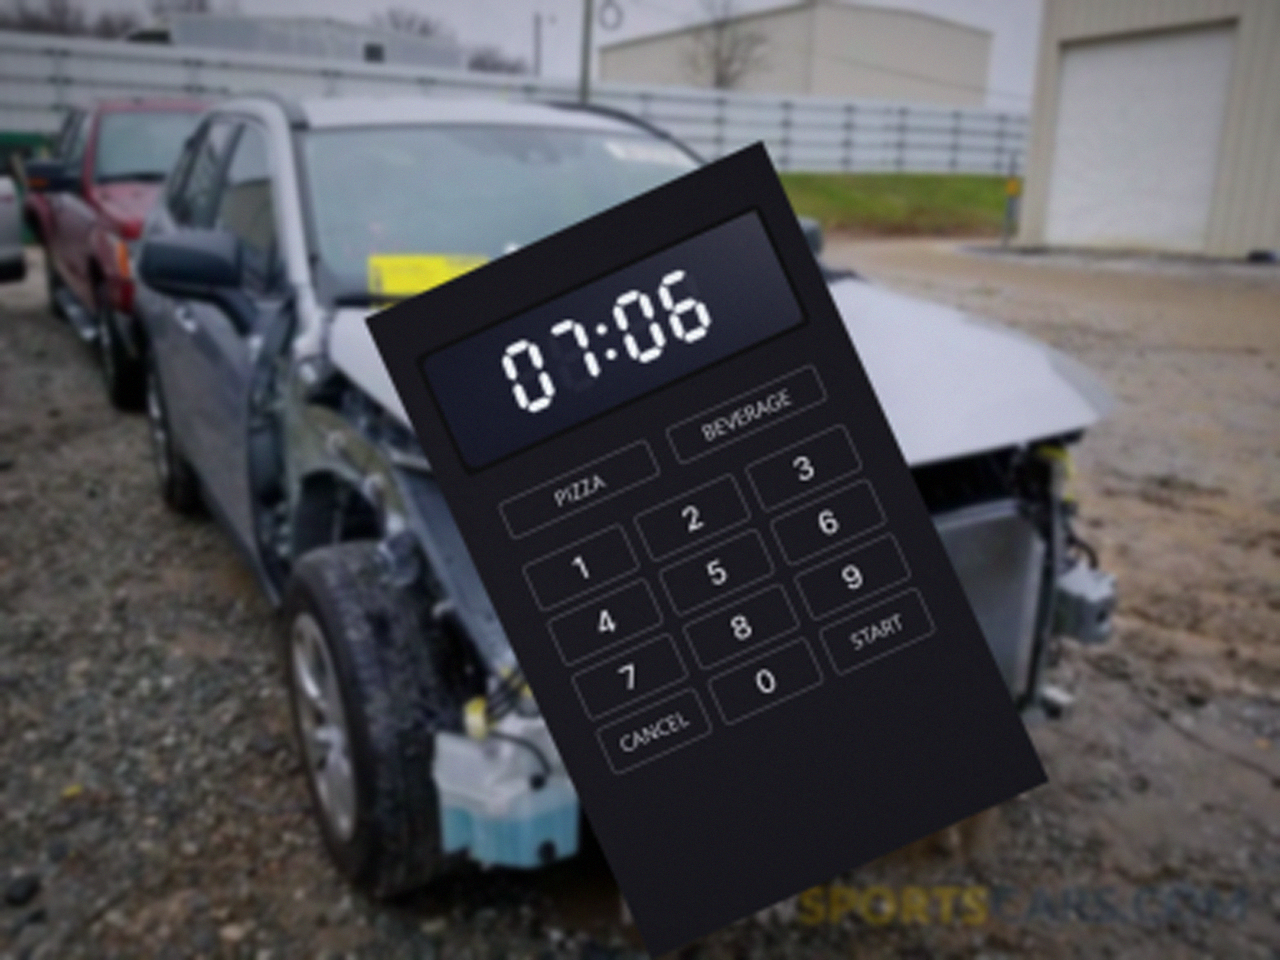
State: 7:06
